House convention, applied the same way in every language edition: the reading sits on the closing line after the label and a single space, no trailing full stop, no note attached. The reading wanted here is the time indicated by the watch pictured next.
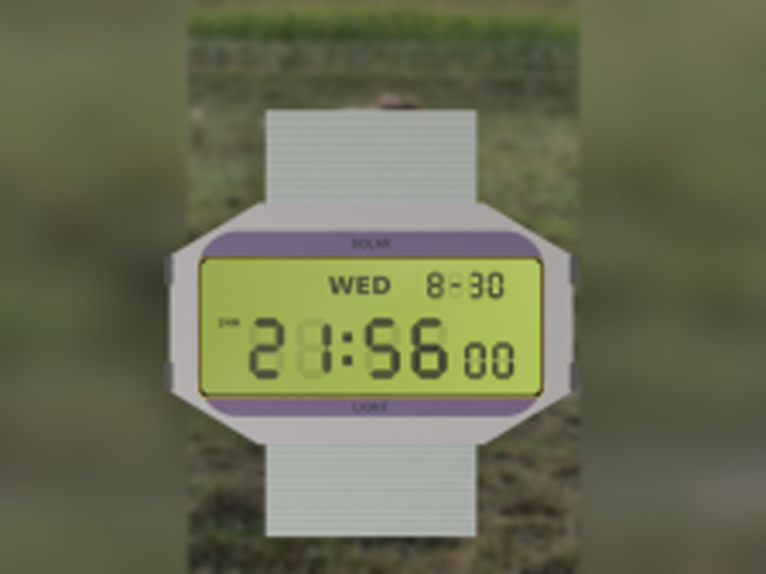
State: 21:56:00
